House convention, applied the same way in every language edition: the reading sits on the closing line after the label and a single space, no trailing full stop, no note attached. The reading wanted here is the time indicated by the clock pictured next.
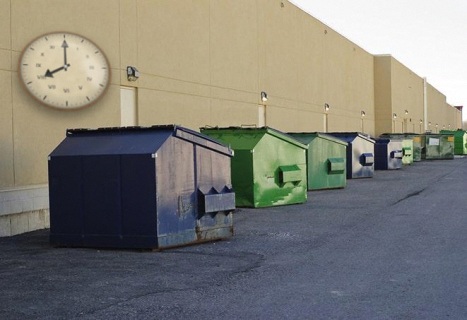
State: 8:00
